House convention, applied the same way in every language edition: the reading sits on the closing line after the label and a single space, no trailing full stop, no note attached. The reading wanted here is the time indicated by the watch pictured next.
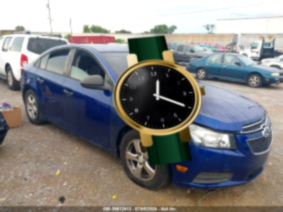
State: 12:20
